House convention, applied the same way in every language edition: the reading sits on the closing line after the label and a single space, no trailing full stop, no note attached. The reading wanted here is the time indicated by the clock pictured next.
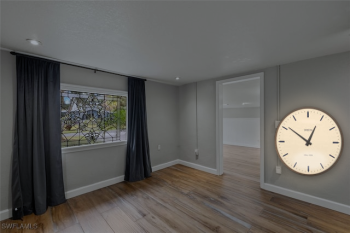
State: 12:51
